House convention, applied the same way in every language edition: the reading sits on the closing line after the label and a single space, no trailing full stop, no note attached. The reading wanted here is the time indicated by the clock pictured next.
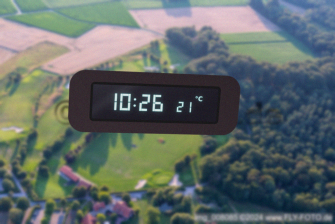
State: 10:26
